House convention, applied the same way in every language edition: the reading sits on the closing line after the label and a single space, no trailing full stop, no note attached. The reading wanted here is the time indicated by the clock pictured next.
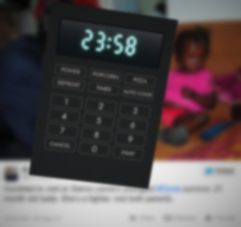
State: 23:58
